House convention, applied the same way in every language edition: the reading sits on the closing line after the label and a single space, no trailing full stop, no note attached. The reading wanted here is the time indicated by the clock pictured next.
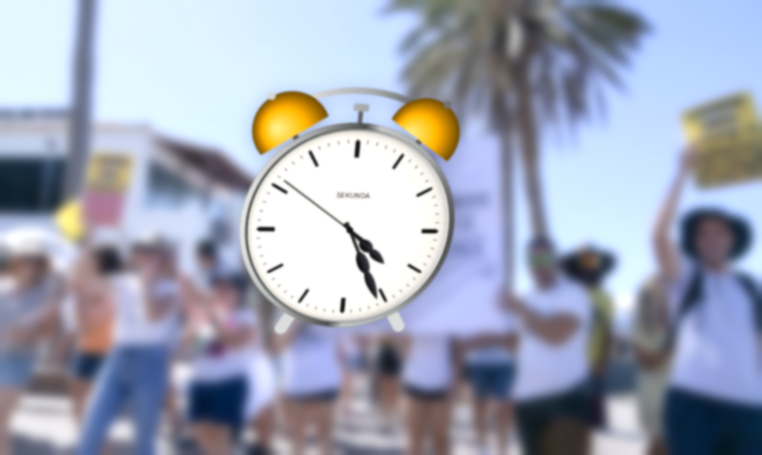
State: 4:25:51
